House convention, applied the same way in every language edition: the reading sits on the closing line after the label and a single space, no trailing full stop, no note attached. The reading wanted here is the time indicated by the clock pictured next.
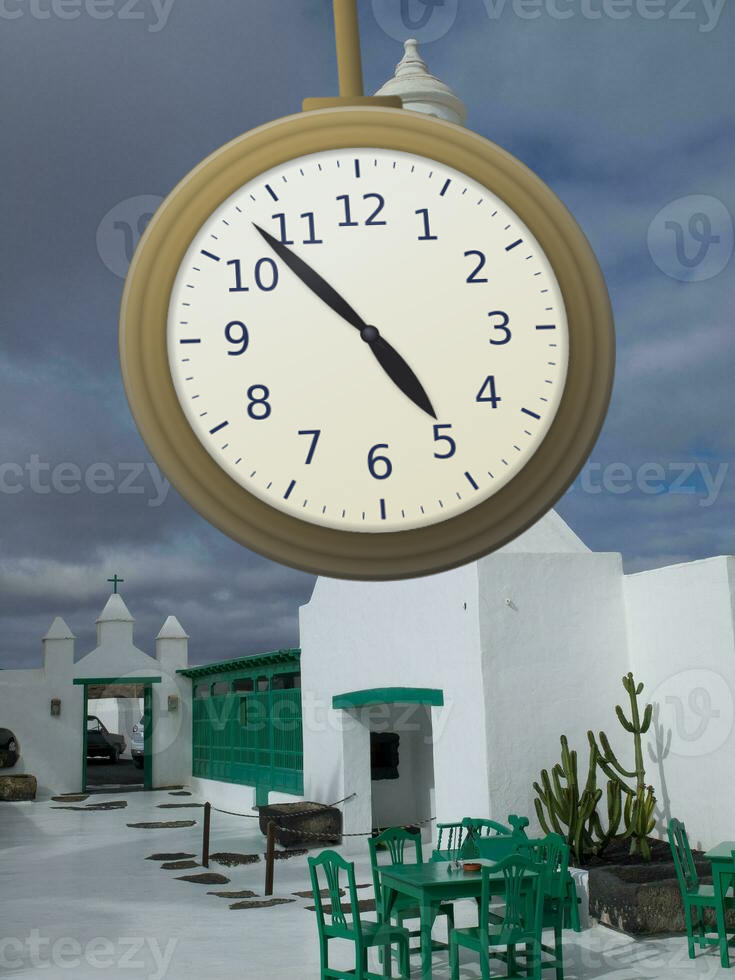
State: 4:53
